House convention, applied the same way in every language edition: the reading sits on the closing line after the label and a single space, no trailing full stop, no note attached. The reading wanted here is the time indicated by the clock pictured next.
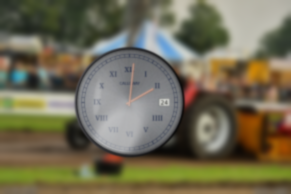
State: 2:01
